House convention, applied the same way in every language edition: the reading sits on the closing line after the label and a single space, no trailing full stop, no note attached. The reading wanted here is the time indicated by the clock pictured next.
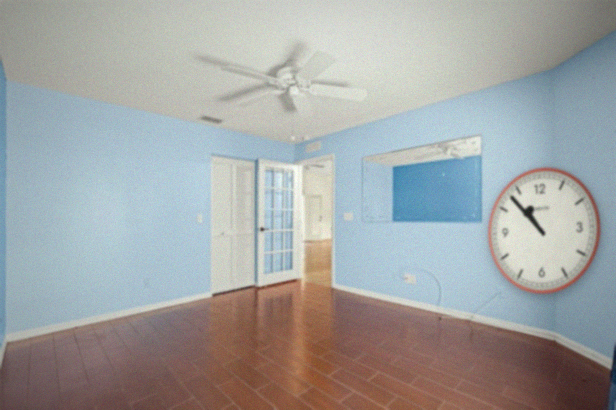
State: 10:53
